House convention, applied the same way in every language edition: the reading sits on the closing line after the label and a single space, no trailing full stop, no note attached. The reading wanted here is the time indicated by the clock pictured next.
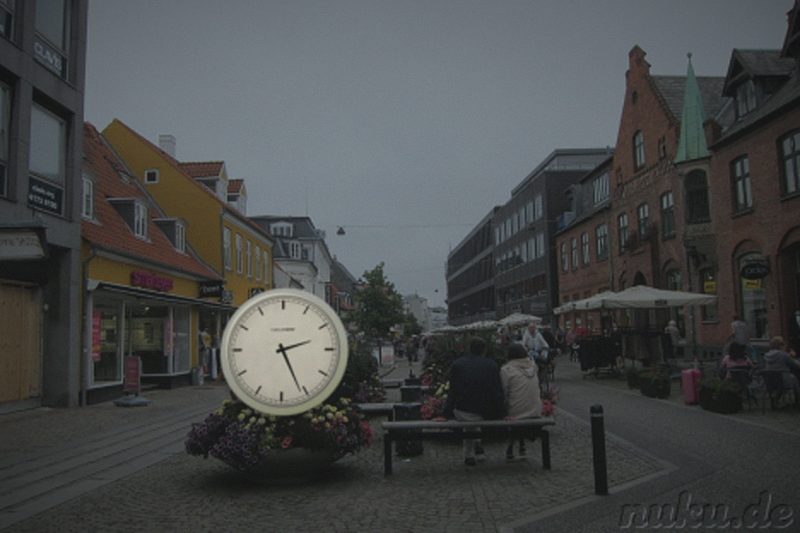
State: 2:26
